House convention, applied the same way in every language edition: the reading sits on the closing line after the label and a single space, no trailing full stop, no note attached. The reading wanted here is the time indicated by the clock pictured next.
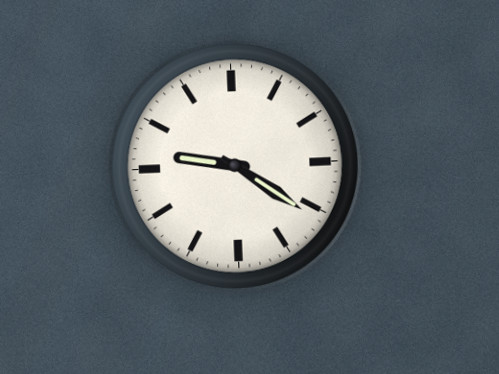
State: 9:21
